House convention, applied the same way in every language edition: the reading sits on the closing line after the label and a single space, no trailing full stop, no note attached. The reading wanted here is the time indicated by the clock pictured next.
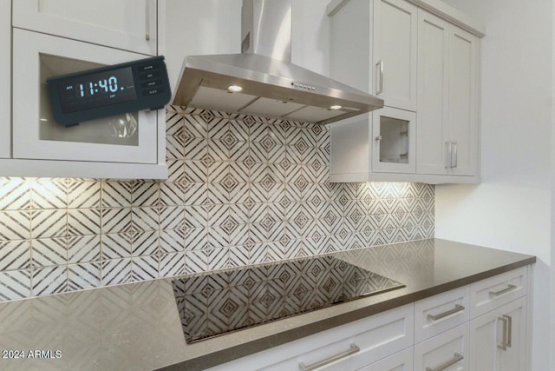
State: 11:40
